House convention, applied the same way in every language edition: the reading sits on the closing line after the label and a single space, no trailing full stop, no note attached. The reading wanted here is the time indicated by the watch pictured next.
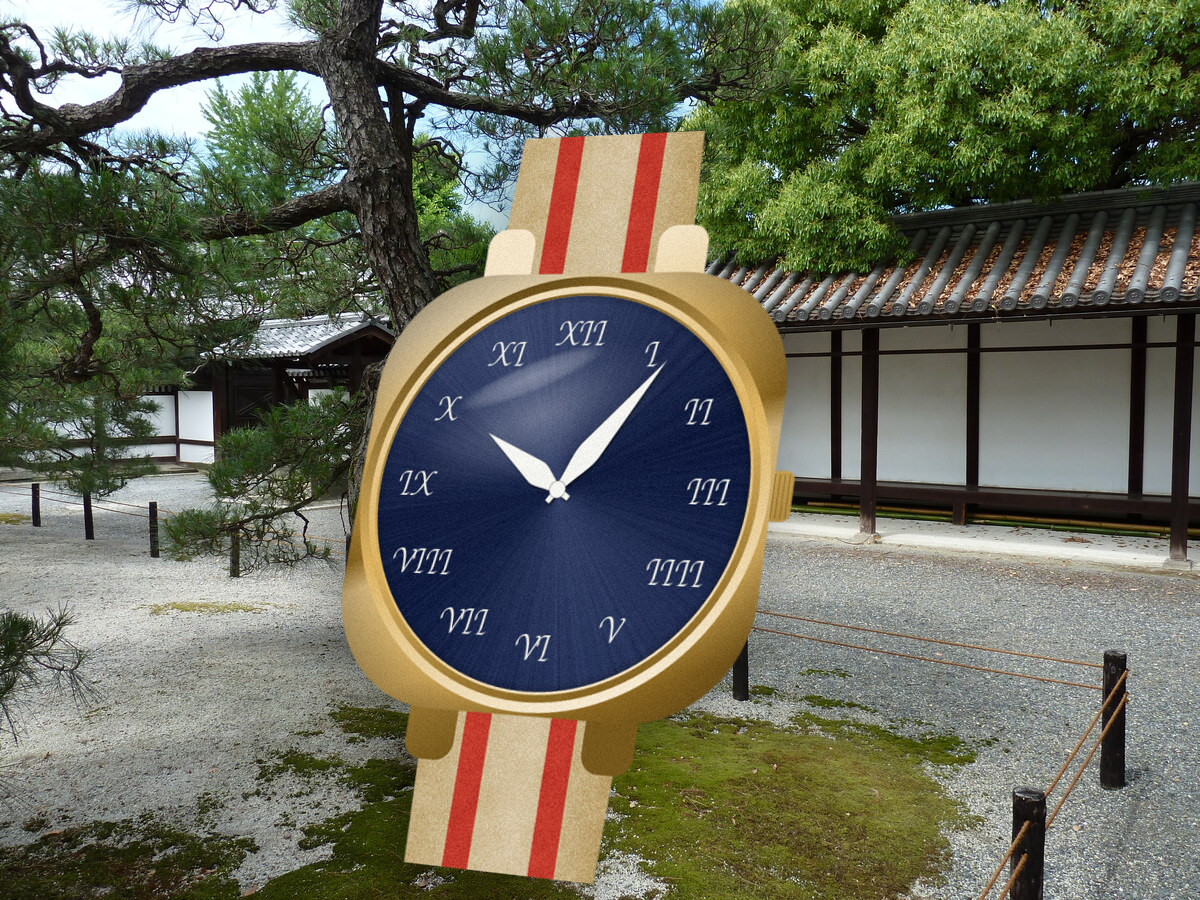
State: 10:06
